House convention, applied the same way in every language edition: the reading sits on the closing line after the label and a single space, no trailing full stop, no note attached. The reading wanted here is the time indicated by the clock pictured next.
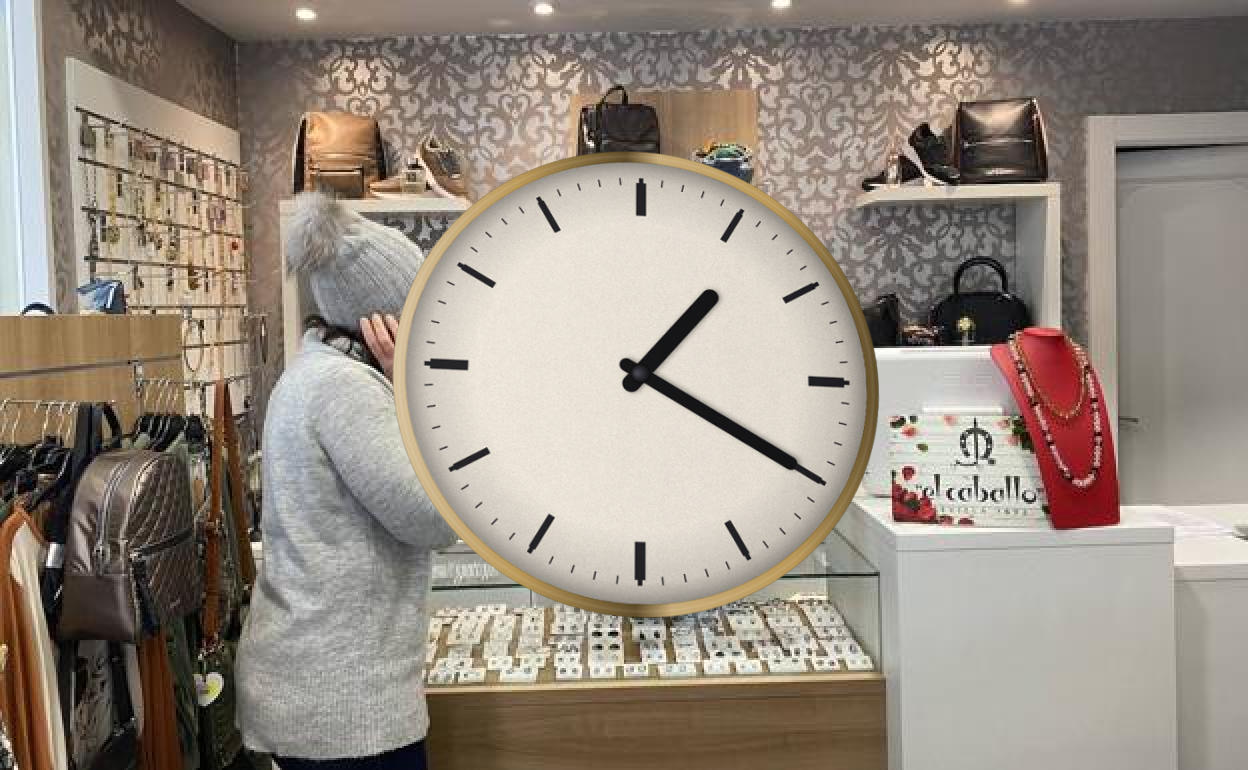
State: 1:20
